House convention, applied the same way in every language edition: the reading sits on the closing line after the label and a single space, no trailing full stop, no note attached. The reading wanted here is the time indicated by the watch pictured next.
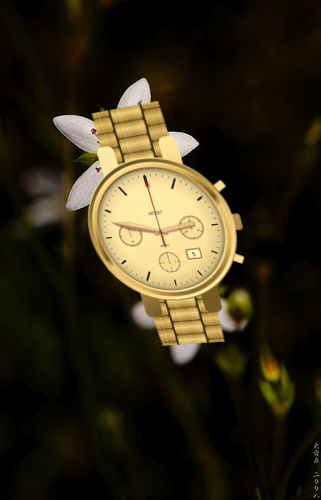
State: 2:48
